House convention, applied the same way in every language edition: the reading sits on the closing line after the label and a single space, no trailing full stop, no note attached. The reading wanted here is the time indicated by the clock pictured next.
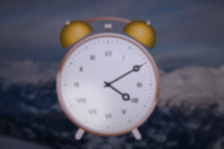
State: 4:10
